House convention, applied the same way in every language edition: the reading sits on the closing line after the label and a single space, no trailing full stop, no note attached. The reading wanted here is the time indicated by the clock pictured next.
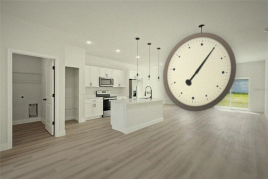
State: 7:05
